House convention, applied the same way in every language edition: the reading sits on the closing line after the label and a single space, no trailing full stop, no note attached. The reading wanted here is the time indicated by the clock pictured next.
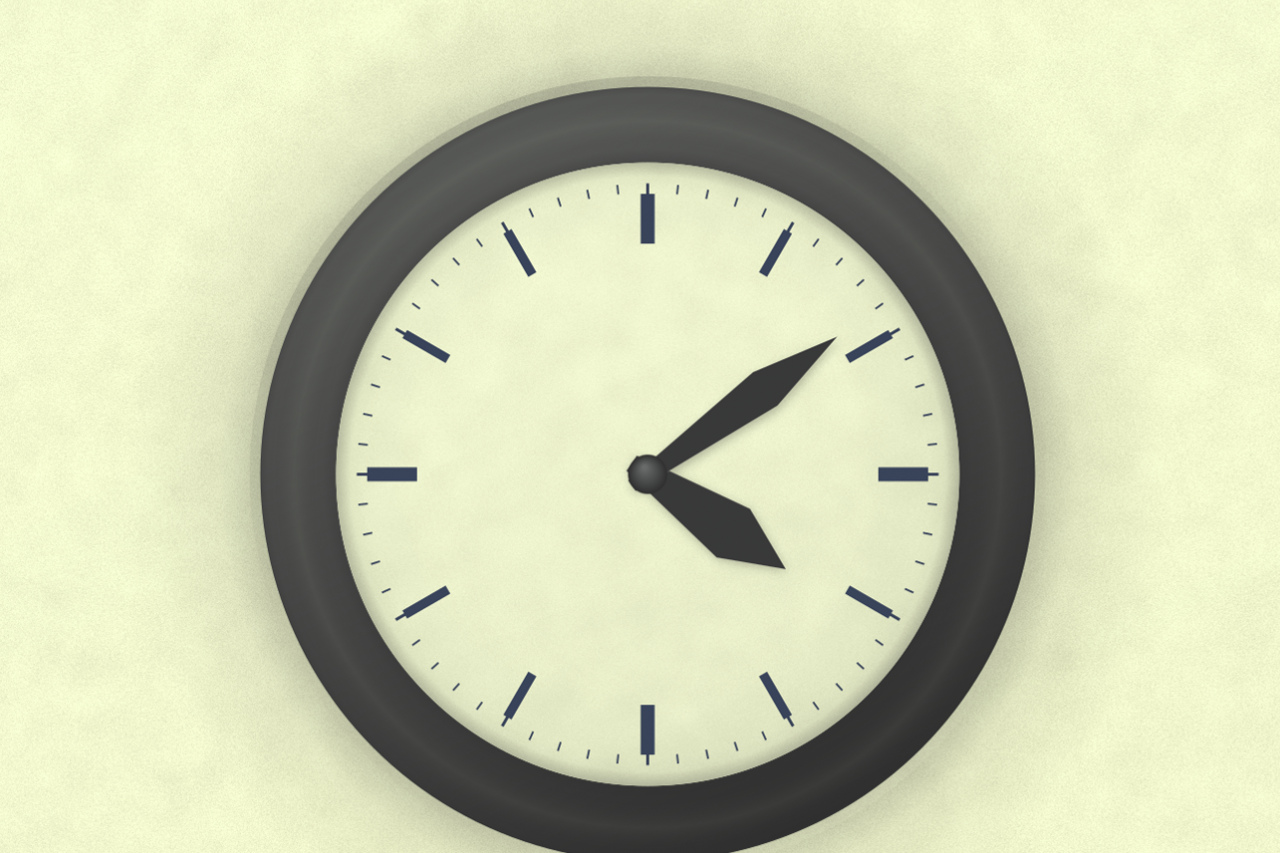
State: 4:09
